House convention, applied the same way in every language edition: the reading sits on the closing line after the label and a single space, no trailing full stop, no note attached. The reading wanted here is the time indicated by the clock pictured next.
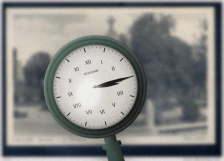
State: 3:15
